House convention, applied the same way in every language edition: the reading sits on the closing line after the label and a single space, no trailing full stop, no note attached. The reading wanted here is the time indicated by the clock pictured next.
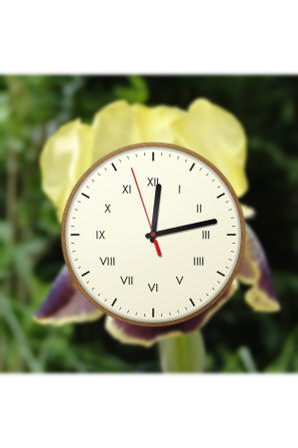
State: 12:12:57
